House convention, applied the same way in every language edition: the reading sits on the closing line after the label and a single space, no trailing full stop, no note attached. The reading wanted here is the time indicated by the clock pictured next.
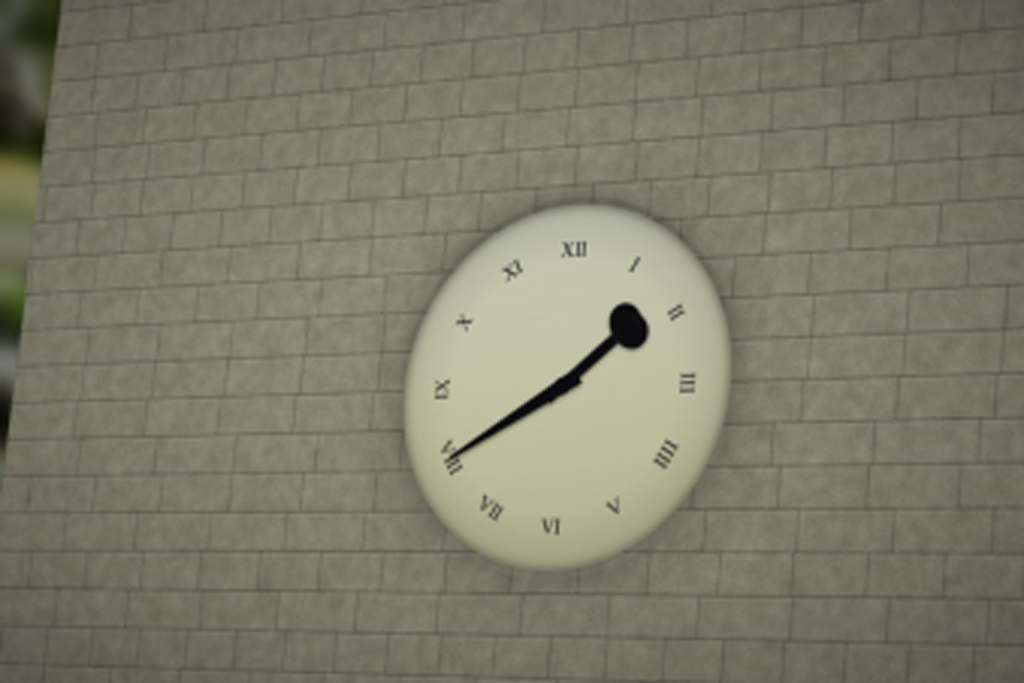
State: 1:40
